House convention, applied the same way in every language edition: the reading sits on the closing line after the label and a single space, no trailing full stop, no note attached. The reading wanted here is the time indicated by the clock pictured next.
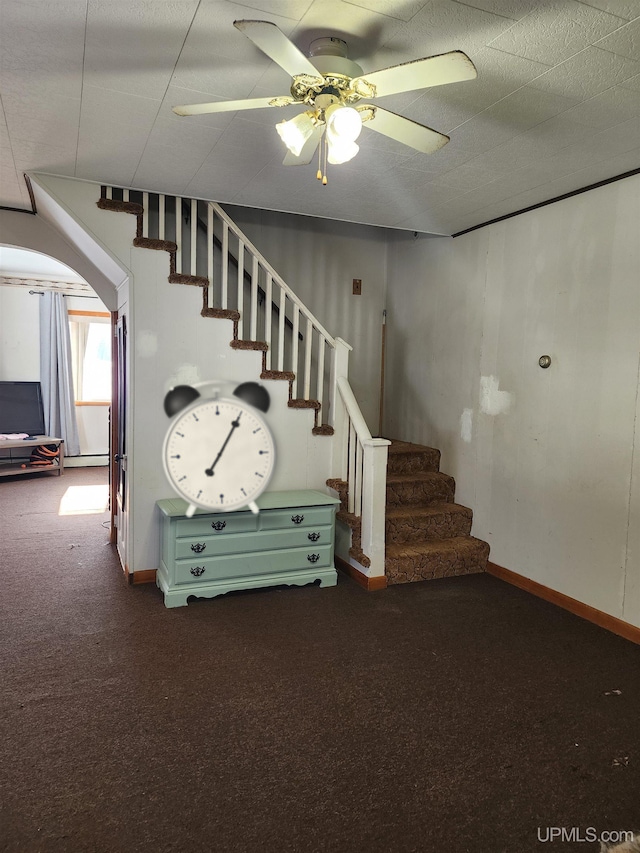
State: 7:05
